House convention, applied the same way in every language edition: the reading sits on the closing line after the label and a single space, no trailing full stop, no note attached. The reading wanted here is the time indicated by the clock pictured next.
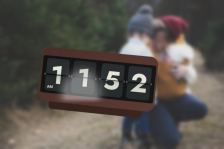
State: 11:52
